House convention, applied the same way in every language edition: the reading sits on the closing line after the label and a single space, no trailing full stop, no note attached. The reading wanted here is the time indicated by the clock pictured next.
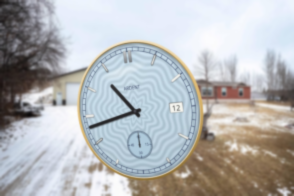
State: 10:43
